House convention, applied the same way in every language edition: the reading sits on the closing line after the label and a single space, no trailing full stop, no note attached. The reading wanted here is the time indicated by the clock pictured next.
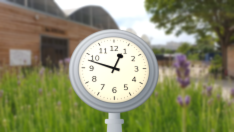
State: 12:48
